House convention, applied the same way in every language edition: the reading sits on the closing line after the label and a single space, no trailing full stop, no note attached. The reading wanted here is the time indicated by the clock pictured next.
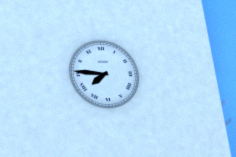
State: 7:46
